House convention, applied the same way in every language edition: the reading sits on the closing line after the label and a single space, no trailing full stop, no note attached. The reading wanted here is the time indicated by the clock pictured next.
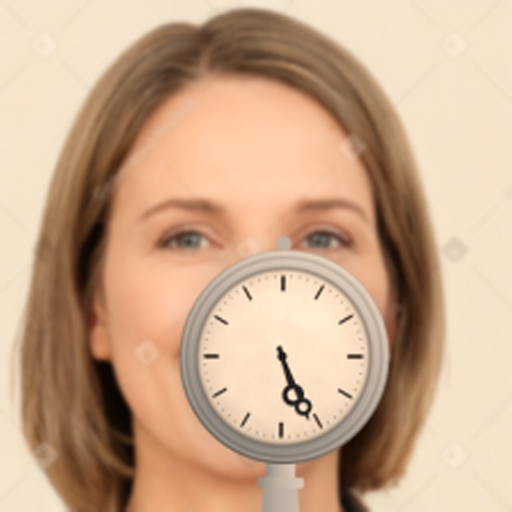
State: 5:26
